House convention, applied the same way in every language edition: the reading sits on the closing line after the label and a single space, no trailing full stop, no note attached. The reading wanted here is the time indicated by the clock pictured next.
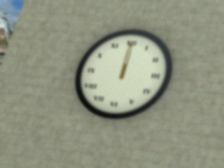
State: 12:00
